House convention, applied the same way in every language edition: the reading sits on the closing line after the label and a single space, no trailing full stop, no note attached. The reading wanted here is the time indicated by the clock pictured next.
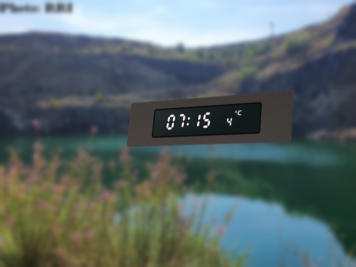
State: 7:15
